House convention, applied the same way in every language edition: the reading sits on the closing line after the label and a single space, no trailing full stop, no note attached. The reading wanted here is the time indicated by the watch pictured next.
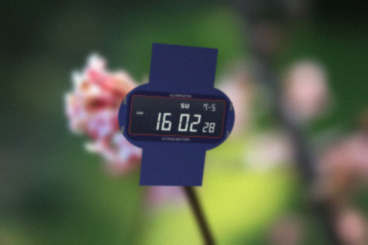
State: 16:02
